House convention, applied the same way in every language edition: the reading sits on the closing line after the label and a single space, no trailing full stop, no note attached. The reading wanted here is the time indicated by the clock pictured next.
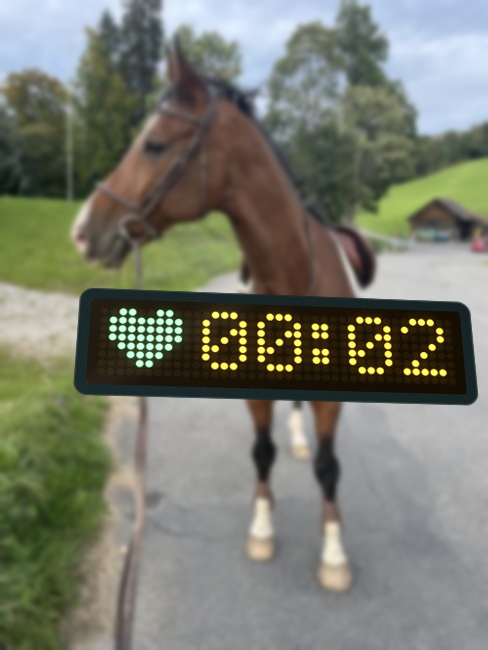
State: 0:02
